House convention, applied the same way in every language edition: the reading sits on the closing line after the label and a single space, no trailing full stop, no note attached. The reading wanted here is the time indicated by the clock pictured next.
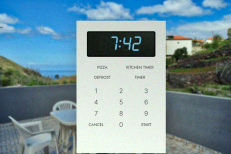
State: 7:42
